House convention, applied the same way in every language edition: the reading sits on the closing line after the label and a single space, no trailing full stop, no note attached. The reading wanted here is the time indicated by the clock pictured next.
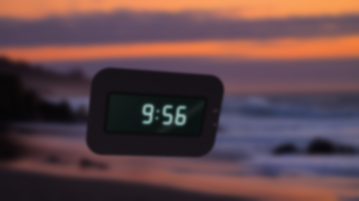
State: 9:56
